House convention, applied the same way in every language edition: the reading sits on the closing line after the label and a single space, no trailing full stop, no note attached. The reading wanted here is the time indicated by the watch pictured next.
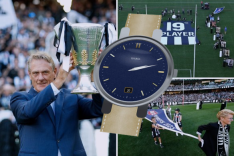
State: 2:12
